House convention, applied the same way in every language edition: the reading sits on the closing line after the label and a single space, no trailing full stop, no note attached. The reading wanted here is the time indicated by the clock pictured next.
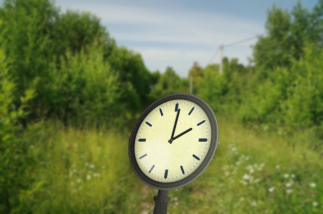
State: 2:01
